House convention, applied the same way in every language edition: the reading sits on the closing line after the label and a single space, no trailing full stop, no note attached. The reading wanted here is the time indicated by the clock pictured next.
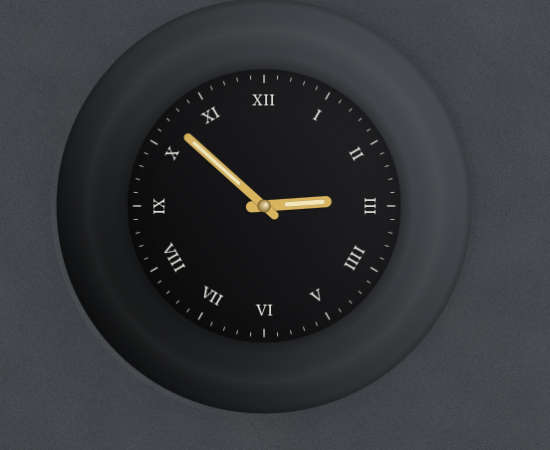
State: 2:52
